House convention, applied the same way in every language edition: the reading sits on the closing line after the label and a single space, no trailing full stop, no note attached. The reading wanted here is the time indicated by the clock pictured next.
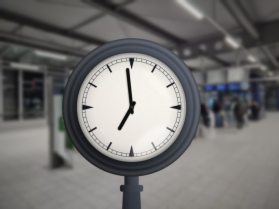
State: 6:59
